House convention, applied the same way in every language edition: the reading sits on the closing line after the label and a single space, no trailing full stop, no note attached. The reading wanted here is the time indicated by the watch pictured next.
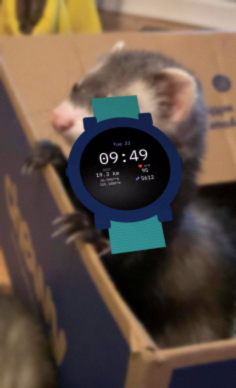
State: 9:49
